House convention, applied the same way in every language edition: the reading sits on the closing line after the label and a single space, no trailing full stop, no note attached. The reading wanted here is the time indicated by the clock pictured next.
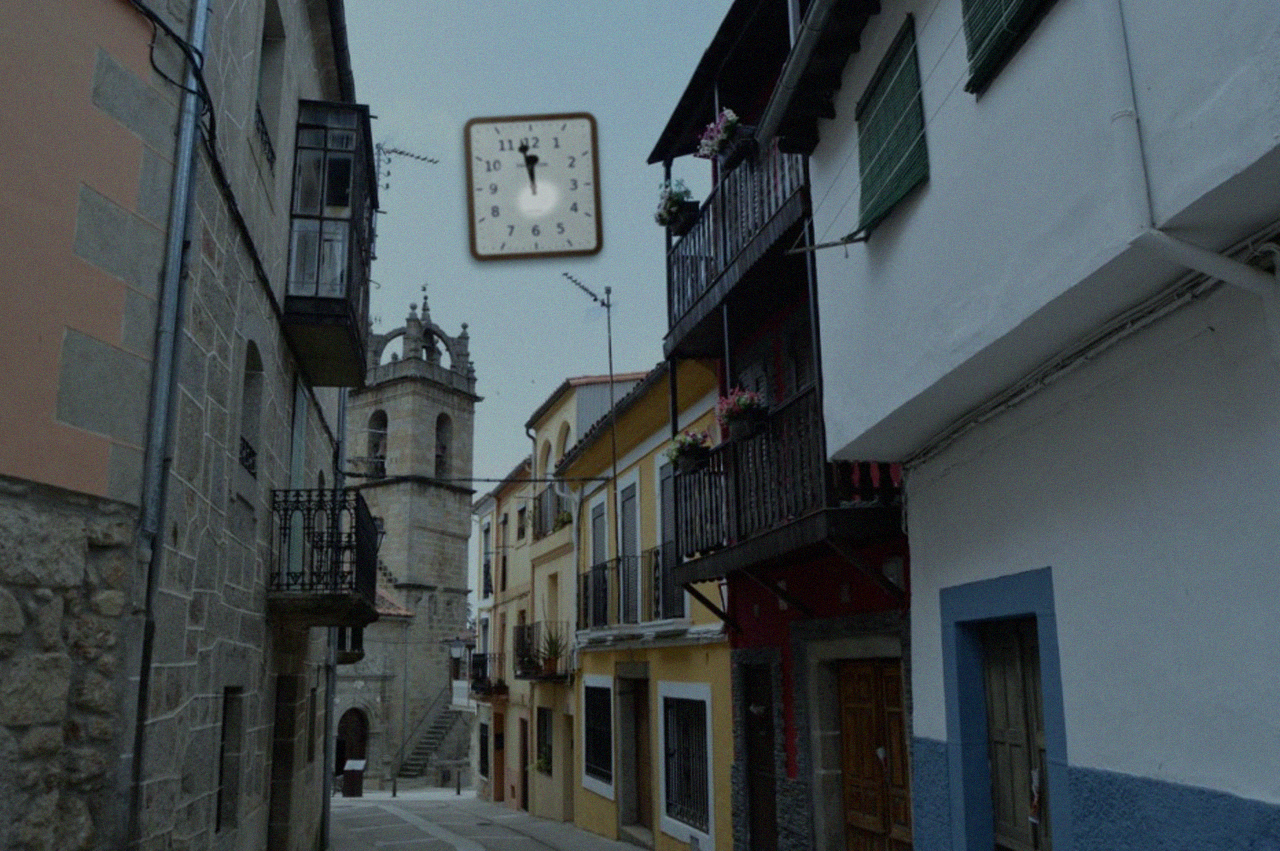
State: 11:58
